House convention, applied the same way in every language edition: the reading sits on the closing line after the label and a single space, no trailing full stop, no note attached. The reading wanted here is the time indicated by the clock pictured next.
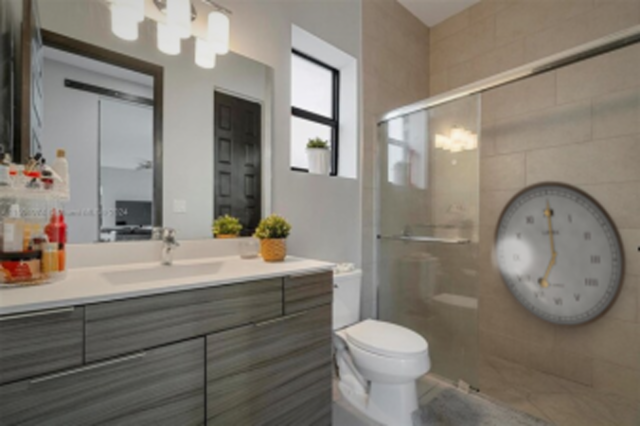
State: 7:00
